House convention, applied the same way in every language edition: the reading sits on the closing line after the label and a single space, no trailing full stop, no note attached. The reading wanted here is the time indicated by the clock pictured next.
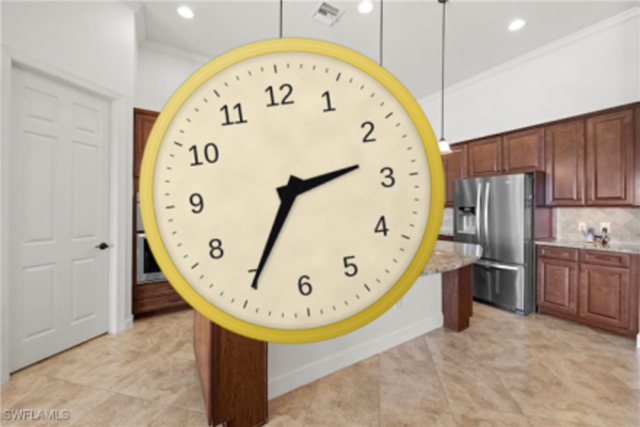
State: 2:35
